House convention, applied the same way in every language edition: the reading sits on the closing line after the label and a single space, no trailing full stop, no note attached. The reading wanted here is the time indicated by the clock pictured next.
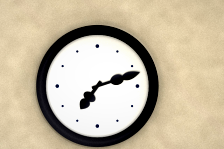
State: 7:12
